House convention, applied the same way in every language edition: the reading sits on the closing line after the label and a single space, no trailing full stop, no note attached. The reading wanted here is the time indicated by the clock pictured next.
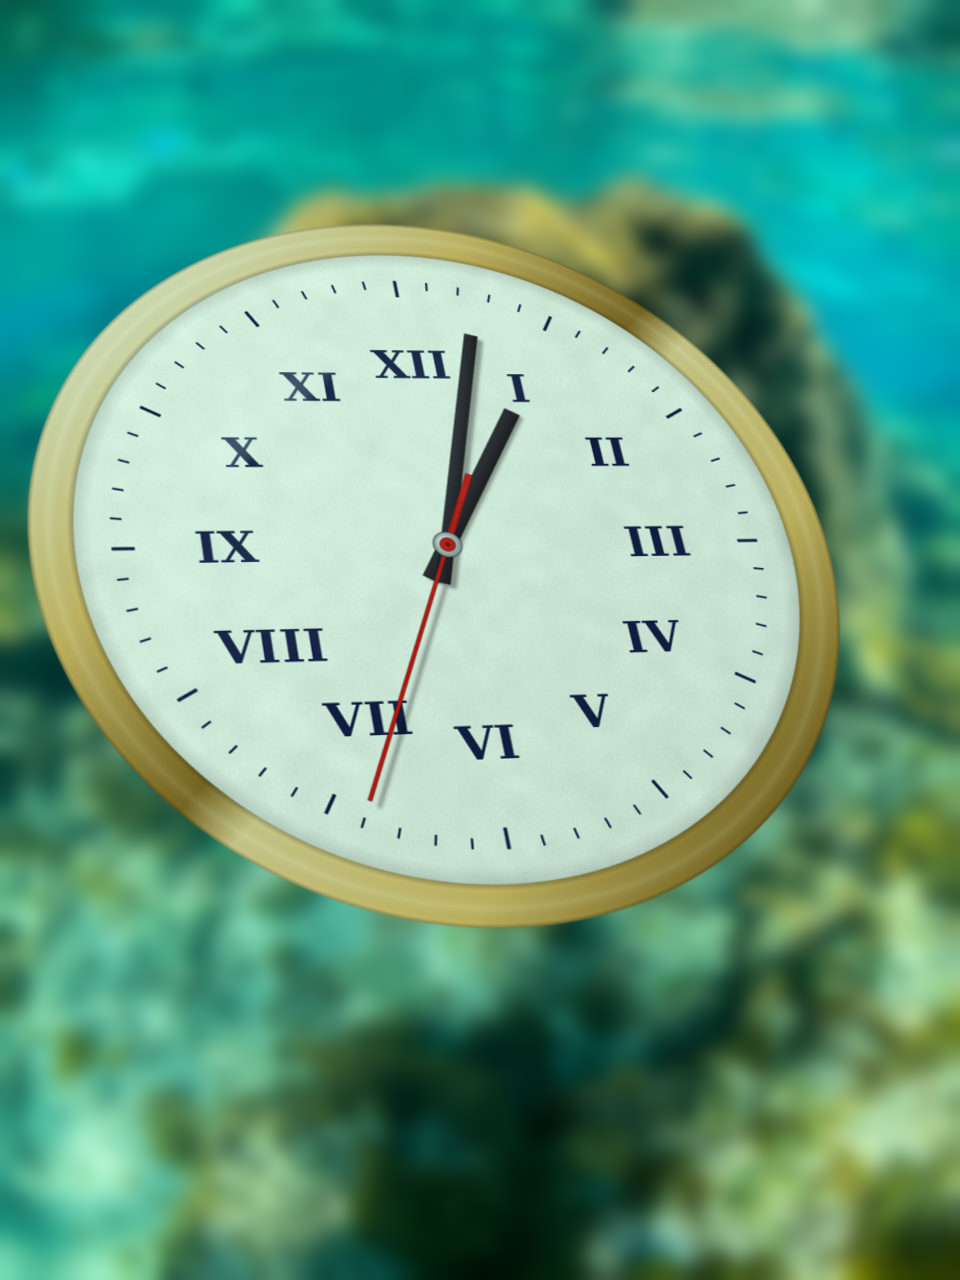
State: 1:02:34
